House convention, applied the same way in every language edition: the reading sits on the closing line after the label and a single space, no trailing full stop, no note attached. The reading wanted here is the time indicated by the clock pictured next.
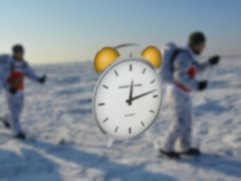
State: 12:13
